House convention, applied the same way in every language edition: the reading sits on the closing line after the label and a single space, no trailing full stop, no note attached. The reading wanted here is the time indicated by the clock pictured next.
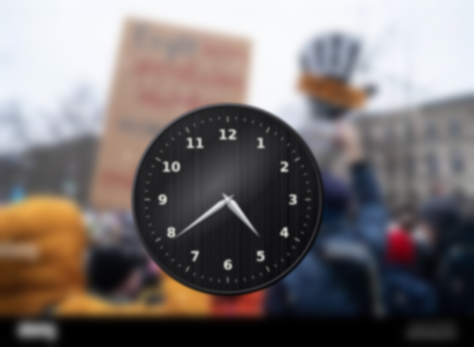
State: 4:39
